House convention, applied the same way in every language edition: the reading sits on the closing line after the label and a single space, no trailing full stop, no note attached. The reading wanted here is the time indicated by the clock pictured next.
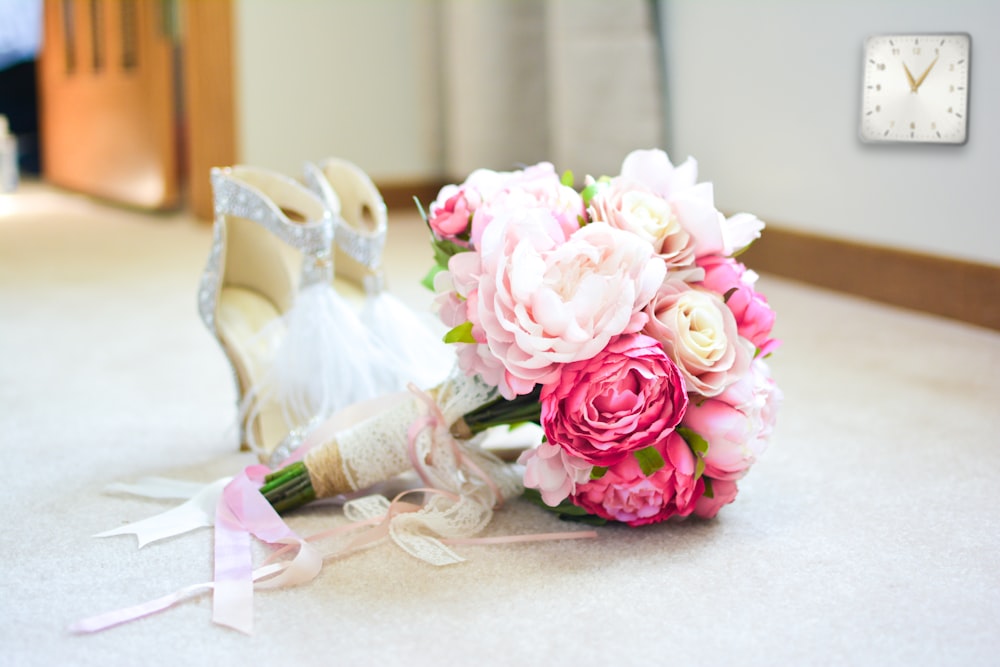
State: 11:06
